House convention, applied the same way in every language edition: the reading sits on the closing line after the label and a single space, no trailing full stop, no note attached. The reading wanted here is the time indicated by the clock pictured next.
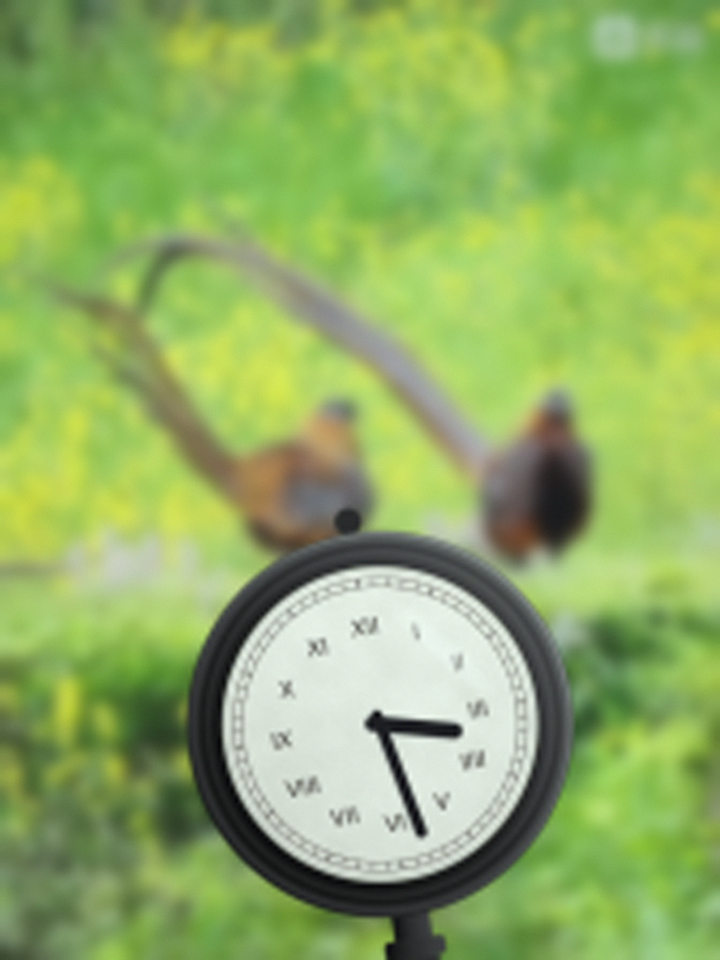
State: 3:28
